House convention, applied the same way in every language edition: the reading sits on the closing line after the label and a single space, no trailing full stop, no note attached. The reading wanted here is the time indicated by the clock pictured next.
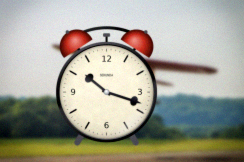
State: 10:18
